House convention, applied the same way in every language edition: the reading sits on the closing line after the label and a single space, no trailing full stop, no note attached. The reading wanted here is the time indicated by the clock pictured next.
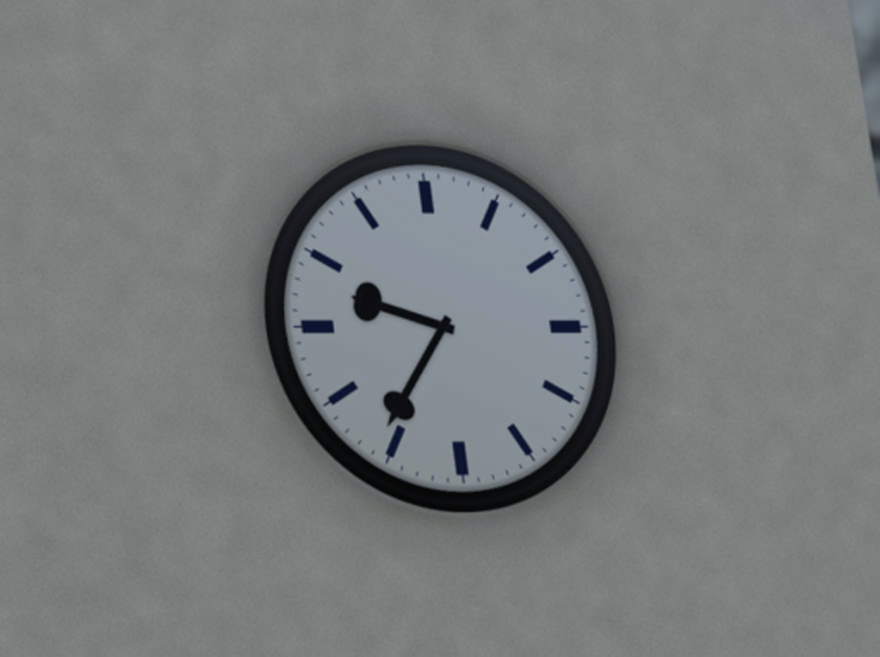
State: 9:36
